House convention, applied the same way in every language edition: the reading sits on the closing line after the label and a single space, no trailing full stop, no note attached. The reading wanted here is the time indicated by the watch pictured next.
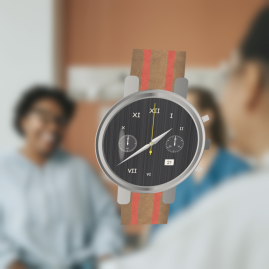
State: 1:39
